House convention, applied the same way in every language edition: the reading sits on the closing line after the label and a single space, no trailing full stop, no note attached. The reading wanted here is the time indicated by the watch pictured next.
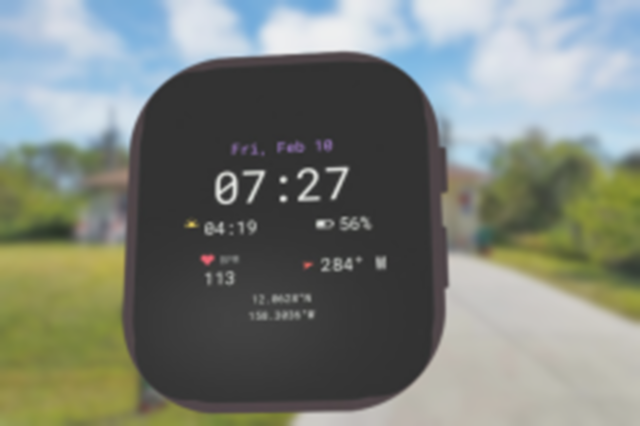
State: 7:27
